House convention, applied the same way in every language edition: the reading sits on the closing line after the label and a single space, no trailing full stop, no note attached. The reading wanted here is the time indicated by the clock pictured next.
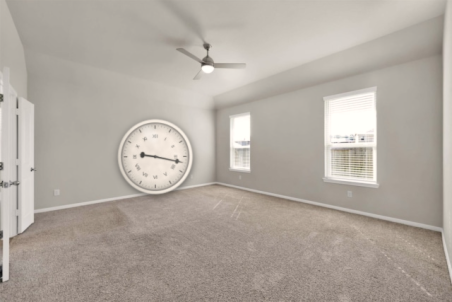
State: 9:17
